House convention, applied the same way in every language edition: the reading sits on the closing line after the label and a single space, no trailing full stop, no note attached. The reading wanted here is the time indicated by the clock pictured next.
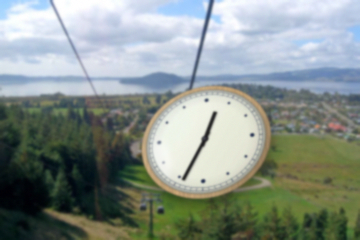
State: 12:34
